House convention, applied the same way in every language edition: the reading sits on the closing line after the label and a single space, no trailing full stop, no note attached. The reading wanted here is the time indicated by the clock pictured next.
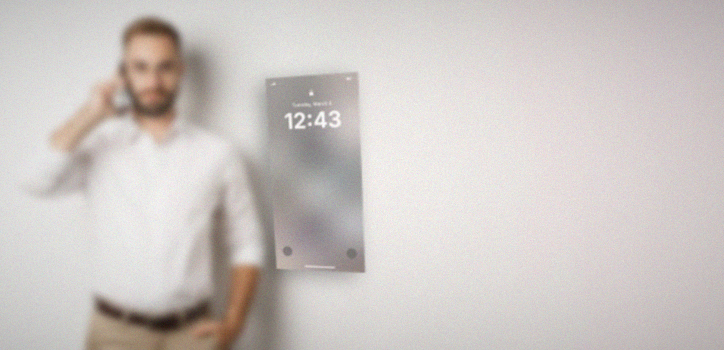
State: 12:43
